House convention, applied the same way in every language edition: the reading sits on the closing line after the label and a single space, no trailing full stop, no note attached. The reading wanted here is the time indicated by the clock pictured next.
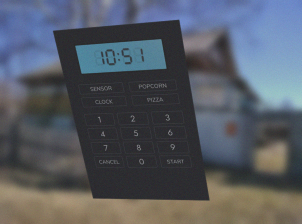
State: 10:51
